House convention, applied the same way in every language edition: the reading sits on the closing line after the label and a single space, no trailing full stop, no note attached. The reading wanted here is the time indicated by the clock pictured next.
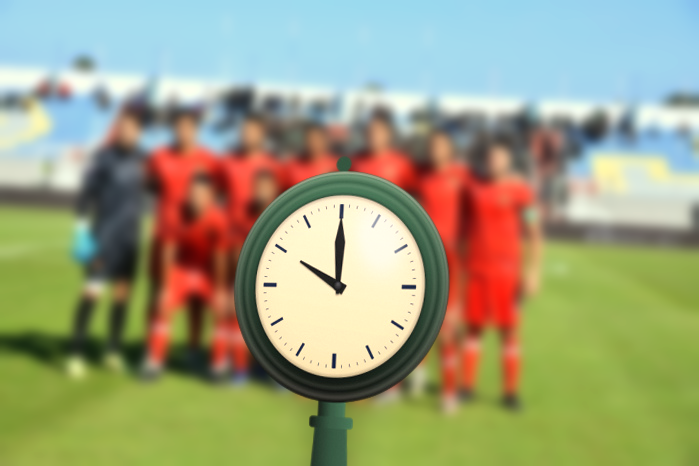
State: 10:00
